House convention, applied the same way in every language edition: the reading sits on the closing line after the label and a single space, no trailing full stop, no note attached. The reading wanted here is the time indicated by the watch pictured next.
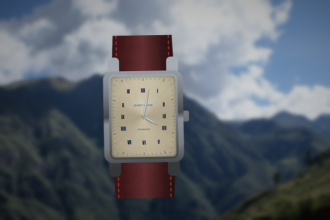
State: 4:02
